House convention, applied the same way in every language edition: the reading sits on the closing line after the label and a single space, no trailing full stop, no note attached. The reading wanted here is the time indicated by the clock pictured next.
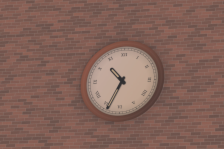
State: 10:34
